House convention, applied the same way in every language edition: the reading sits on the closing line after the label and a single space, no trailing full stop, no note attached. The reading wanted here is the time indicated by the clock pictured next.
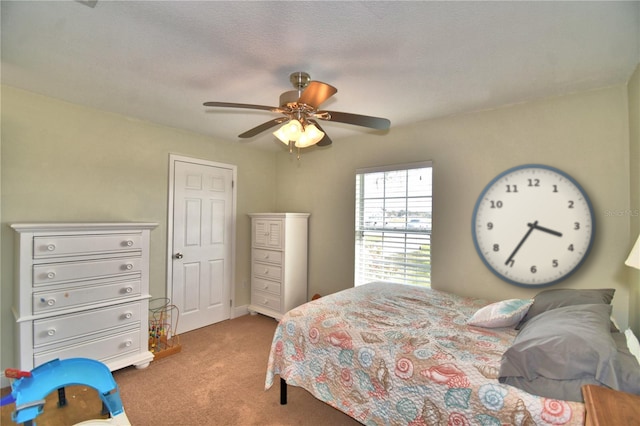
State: 3:36
